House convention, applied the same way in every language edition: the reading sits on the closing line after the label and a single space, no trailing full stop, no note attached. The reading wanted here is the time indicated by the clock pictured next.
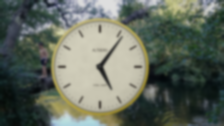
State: 5:06
